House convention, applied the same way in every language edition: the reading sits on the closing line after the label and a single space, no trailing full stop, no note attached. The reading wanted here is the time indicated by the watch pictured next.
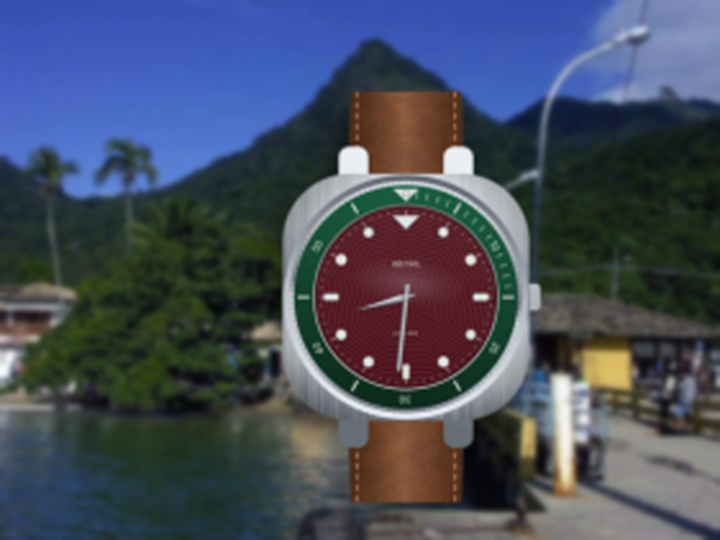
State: 8:31
